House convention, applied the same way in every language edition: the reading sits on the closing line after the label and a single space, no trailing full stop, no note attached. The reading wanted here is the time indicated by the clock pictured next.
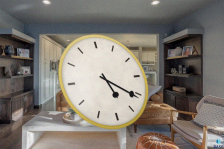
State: 5:21
